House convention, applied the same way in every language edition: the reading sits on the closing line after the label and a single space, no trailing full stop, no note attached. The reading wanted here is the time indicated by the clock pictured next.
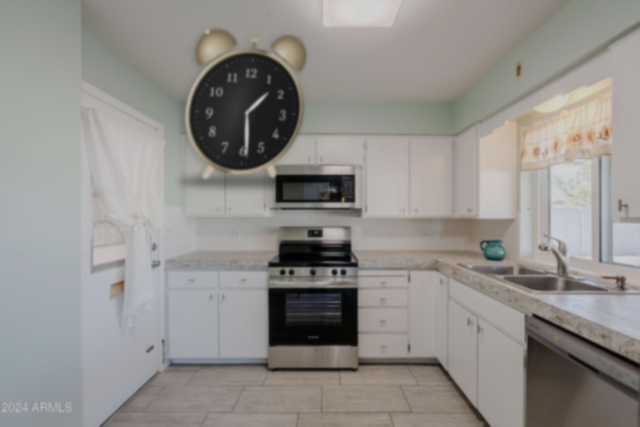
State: 1:29
